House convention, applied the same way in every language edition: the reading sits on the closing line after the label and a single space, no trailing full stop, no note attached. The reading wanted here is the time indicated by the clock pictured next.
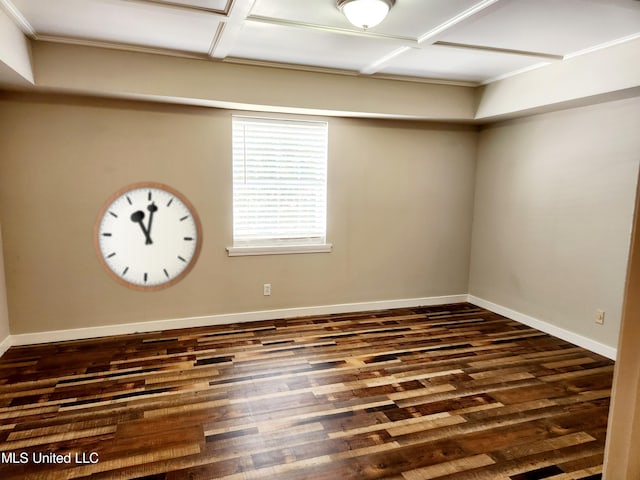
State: 11:01
